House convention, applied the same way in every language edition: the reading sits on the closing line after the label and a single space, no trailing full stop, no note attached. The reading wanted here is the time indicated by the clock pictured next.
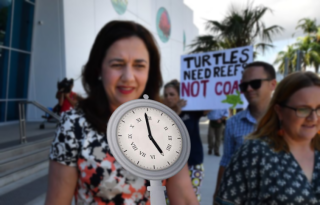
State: 4:59
